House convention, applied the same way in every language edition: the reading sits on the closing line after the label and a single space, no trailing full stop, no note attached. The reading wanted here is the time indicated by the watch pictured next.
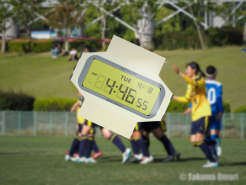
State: 4:46:55
